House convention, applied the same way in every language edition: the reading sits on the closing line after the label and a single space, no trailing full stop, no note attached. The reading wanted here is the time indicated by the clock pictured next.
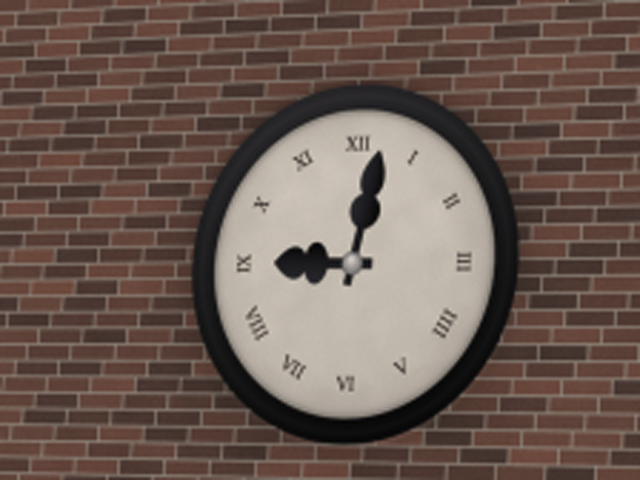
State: 9:02
